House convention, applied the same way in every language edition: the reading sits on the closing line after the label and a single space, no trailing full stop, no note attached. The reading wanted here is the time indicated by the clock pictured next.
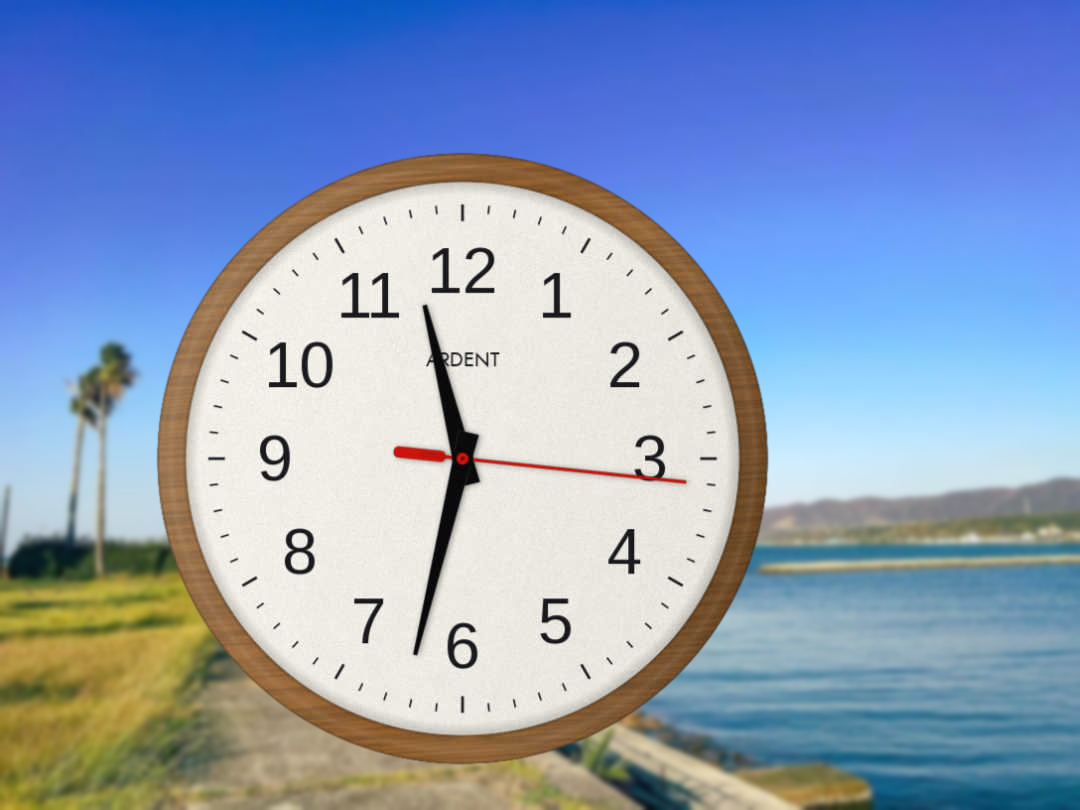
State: 11:32:16
